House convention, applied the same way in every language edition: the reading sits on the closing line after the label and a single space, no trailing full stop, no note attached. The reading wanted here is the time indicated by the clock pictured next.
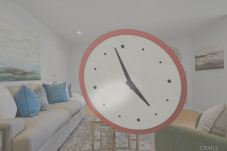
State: 4:58
